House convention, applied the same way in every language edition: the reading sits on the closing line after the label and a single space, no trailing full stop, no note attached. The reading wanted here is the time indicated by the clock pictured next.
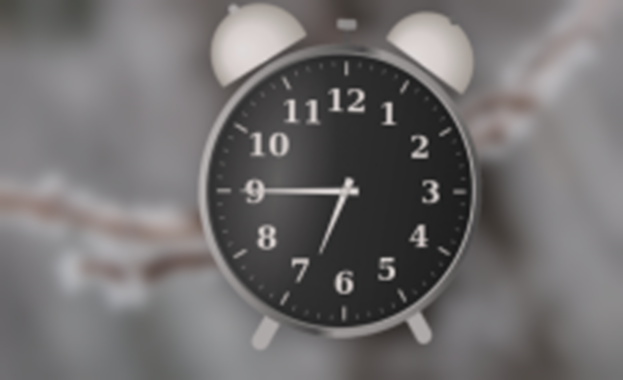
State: 6:45
